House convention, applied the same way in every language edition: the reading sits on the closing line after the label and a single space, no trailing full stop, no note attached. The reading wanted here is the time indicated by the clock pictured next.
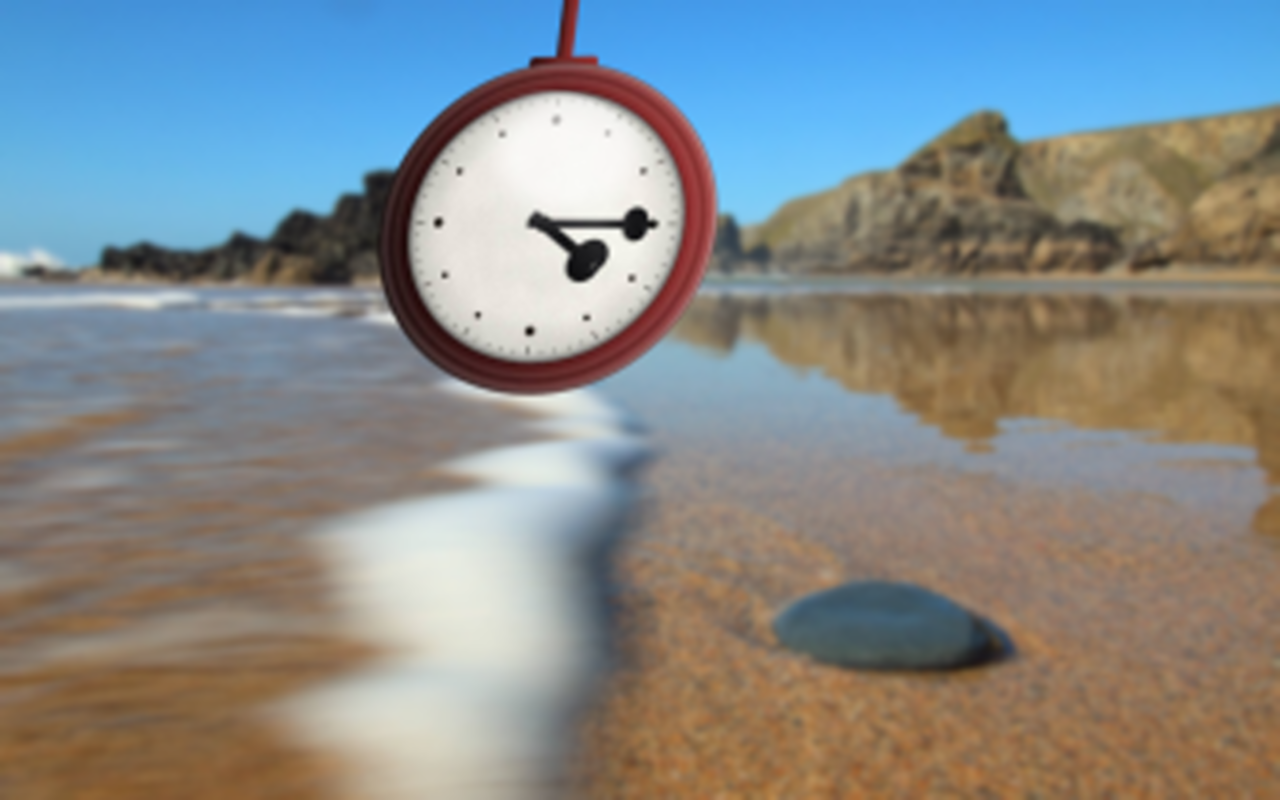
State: 4:15
